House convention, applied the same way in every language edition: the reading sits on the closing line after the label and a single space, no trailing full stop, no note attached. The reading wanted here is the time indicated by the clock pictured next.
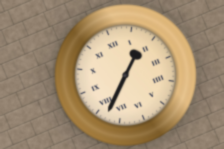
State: 1:38
